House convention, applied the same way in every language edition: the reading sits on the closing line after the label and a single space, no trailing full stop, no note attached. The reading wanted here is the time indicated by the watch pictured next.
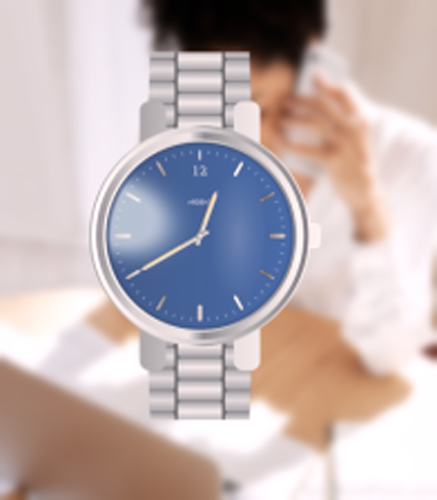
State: 12:40
